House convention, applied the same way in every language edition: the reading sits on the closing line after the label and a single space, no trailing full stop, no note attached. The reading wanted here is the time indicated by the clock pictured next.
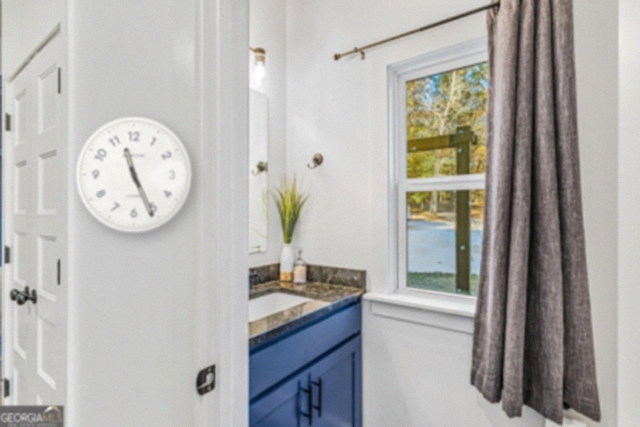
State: 11:26
